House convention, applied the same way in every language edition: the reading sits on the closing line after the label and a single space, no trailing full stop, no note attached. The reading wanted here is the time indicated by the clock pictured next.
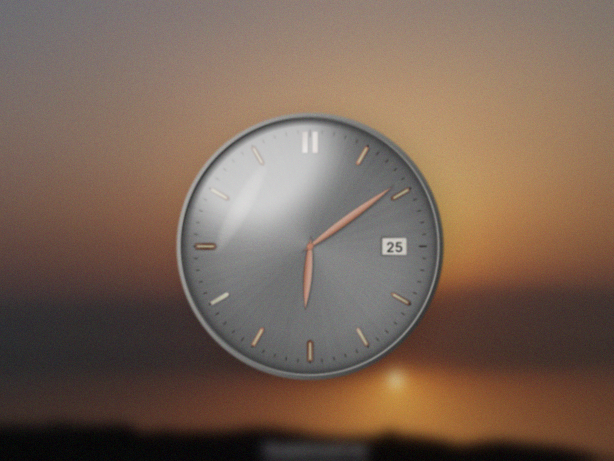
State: 6:09
